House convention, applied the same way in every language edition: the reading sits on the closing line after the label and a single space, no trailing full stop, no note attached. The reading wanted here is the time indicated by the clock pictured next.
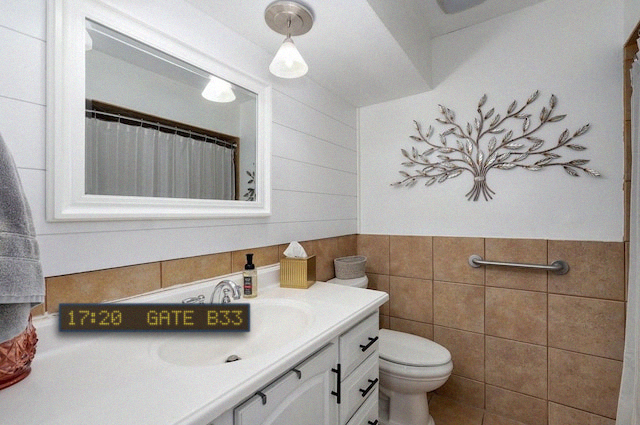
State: 17:20
